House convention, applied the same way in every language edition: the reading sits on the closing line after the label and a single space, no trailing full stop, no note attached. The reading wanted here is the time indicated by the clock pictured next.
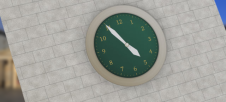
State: 4:55
